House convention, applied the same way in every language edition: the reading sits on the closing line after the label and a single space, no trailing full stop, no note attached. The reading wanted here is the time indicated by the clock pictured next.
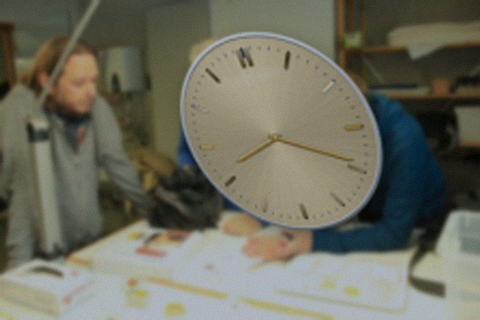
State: 8:19
